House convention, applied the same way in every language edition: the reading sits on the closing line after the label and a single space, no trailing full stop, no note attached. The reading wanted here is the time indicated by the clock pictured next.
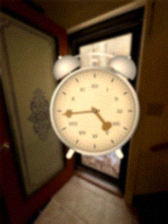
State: 4:44
